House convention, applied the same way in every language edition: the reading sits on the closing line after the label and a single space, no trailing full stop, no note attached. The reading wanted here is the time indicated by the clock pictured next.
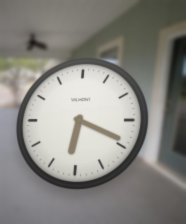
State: 6:19
